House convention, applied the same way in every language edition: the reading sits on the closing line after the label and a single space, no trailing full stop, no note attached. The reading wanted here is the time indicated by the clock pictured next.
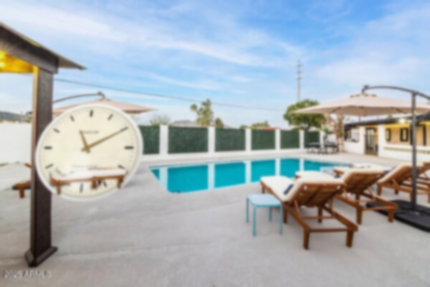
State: 11:10
